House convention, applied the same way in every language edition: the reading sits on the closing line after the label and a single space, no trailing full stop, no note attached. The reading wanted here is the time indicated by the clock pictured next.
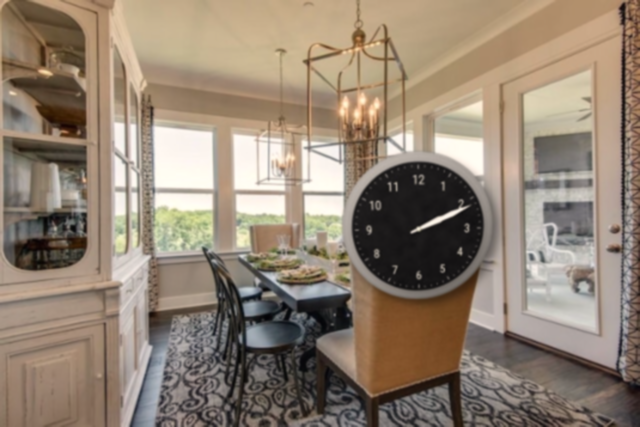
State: 2:11
